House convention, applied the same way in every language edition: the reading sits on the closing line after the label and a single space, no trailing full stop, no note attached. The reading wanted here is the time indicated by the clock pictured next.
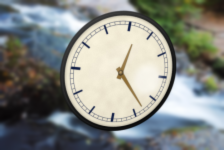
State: 12:23
